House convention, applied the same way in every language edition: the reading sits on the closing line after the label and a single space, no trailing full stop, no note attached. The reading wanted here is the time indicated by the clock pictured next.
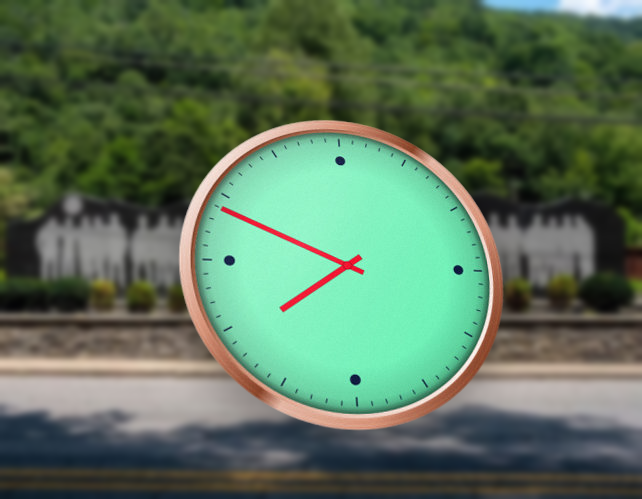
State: 7:49
